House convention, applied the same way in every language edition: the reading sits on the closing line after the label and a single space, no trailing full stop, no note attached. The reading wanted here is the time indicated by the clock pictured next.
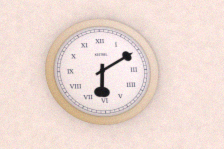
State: 6:10
